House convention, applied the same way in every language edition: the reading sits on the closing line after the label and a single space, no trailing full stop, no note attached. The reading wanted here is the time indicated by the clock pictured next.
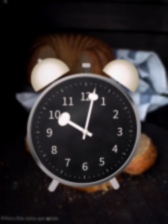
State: 10:02
